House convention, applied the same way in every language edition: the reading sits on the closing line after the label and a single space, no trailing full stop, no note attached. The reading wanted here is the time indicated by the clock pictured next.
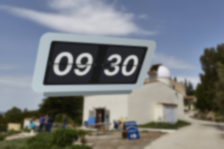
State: 9:30
